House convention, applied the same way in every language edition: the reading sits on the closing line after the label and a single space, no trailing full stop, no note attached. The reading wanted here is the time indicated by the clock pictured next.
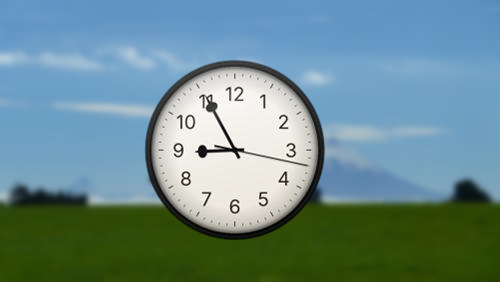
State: 8:55:17
